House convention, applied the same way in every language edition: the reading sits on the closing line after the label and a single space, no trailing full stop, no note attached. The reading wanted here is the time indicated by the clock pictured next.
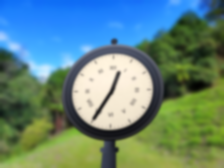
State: 12:35
